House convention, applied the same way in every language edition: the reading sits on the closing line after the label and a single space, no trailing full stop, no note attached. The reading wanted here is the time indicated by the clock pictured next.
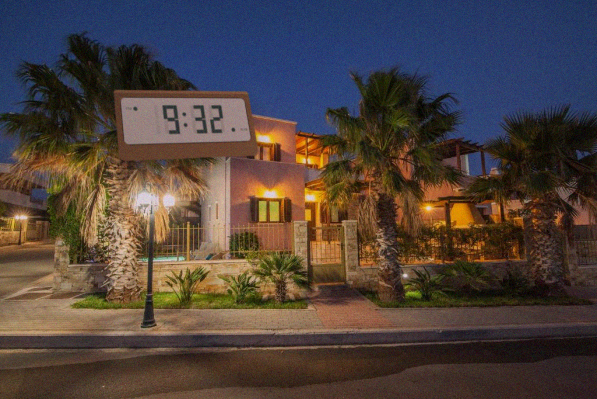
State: 9:32
